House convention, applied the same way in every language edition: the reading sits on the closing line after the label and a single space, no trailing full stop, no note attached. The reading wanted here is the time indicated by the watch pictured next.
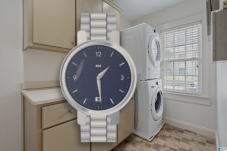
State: 1:29
